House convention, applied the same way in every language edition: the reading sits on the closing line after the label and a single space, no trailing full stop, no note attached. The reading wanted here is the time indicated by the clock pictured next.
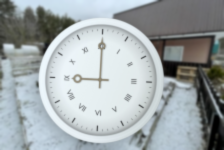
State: 9:00
